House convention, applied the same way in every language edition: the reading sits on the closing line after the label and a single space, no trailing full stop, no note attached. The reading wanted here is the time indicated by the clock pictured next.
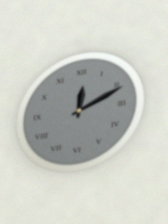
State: 12:11
